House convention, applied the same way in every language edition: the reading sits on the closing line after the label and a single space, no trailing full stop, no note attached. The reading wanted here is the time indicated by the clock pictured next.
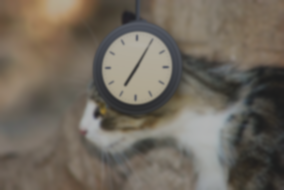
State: 7:05
